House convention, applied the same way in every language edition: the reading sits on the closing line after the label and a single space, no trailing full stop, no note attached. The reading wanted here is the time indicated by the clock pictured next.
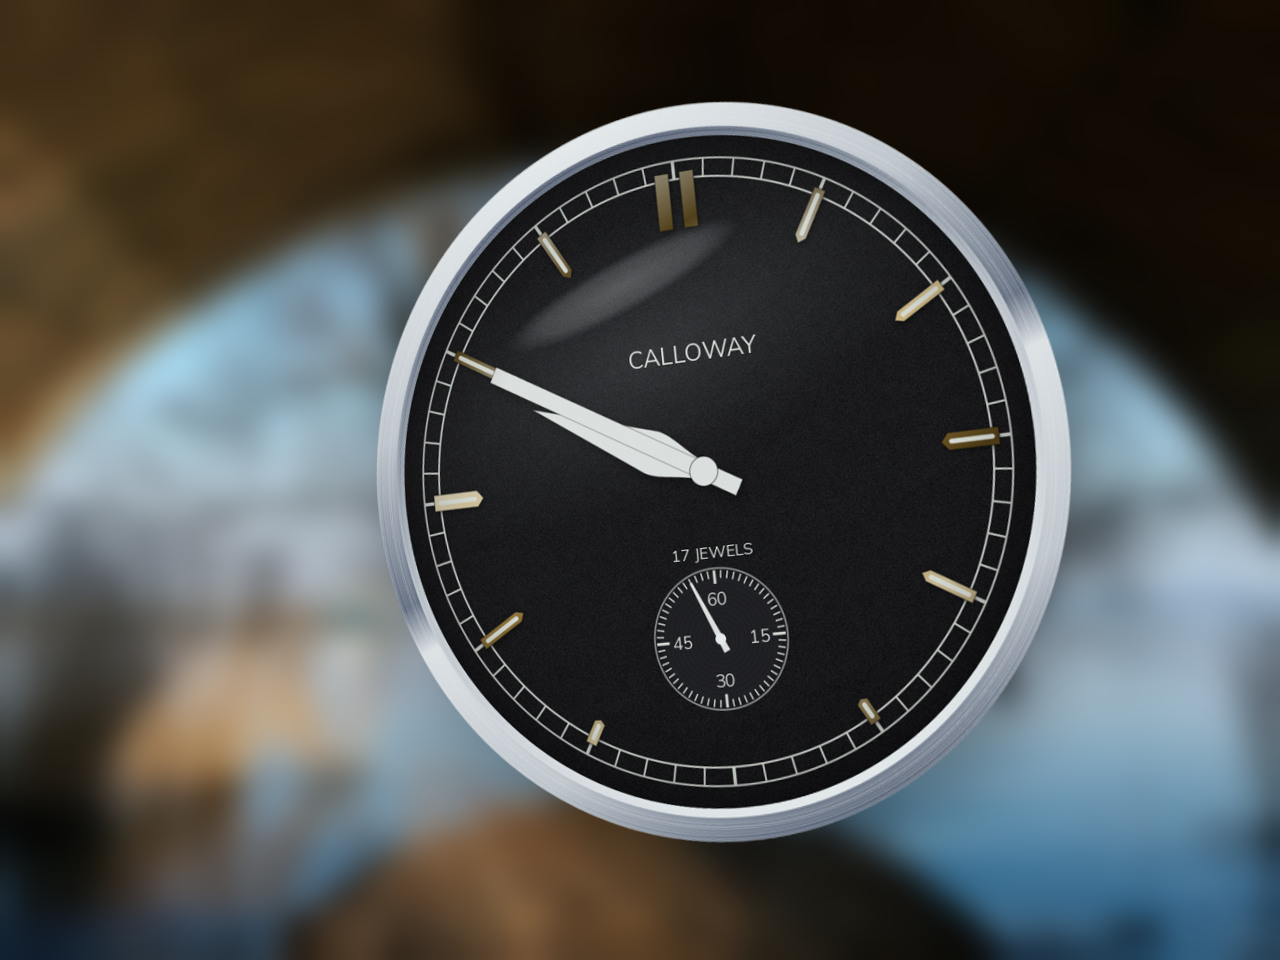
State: 9:49:56
